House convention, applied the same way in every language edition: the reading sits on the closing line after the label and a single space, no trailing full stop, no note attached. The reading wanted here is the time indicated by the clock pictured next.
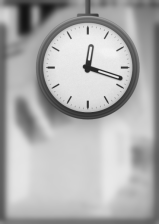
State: 12:18
